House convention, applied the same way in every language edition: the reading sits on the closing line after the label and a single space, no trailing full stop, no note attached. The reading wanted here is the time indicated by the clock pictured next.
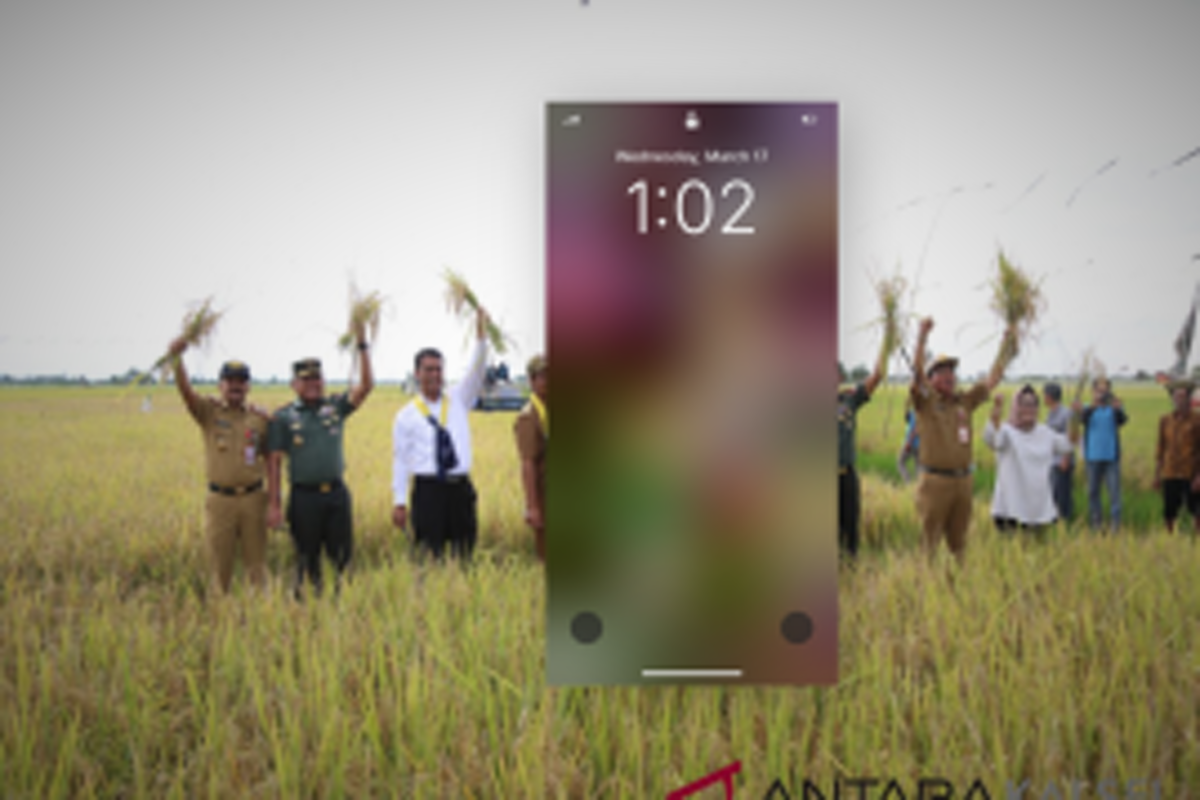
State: 1:02
